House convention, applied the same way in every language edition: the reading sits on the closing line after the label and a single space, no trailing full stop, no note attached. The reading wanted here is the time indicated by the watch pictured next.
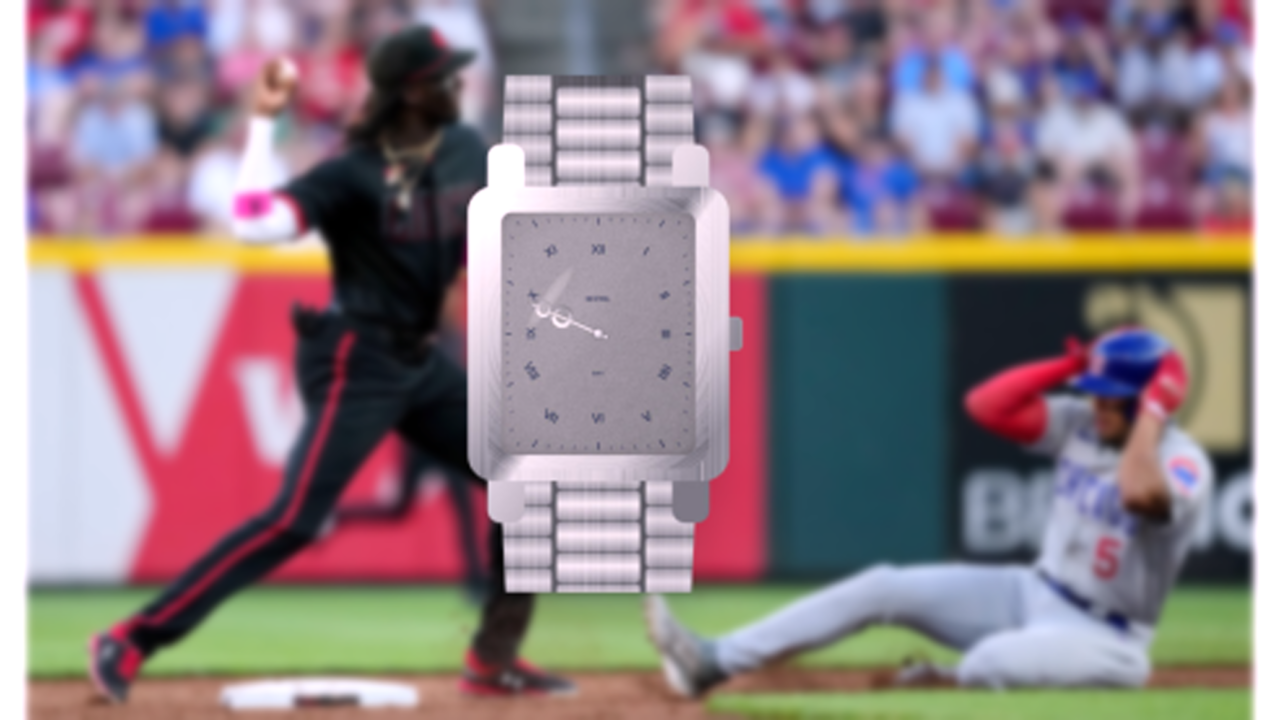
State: 9:49
